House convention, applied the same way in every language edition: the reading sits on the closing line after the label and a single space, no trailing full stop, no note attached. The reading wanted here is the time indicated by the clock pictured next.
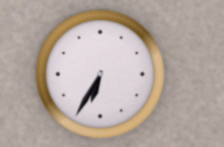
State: 6:35
